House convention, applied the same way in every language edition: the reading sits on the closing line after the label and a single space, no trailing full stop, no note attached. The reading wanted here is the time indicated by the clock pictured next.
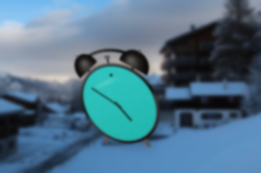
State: 4:51
